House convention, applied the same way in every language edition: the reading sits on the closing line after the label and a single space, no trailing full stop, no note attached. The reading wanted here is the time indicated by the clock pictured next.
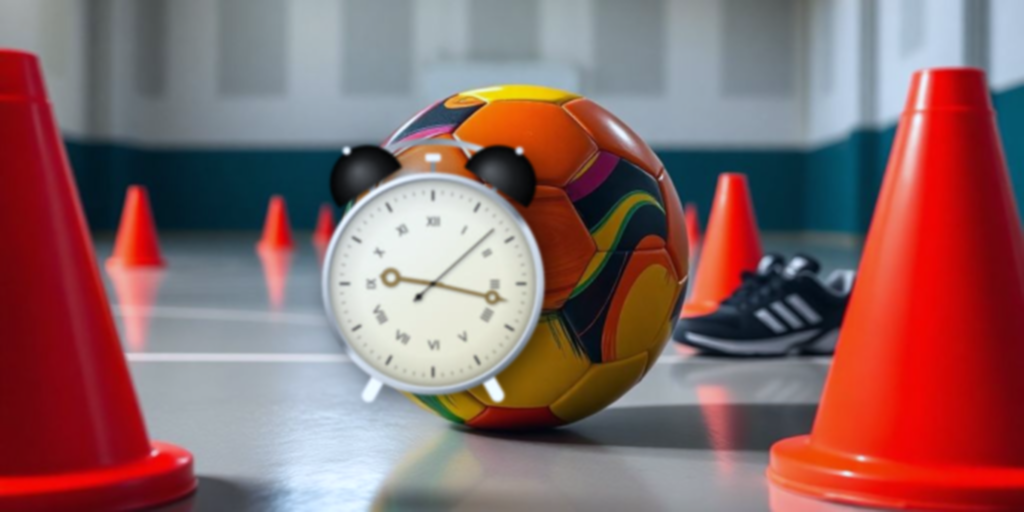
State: 9:17:08
